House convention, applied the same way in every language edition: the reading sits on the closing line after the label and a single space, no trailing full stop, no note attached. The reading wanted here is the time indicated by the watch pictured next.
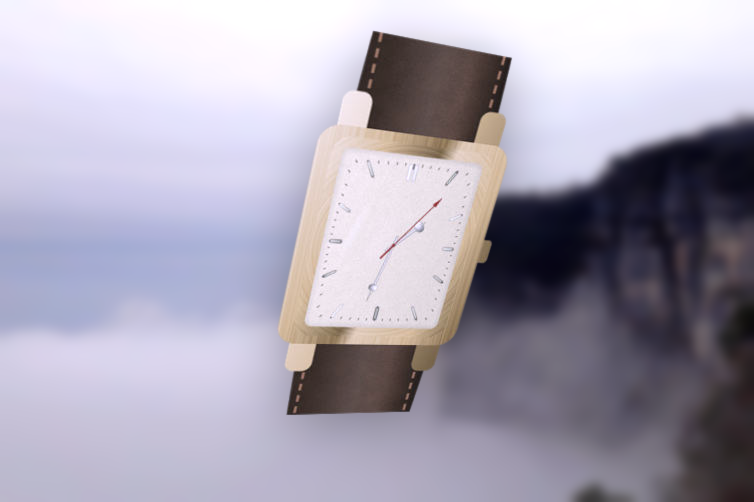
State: 1:32:06
